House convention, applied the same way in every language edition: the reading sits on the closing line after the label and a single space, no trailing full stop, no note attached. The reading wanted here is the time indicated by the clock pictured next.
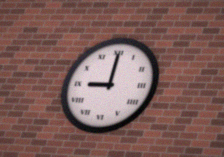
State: 9:00
